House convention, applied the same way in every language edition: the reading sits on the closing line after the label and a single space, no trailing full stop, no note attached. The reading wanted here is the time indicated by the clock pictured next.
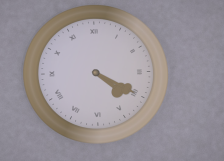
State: 4:20
